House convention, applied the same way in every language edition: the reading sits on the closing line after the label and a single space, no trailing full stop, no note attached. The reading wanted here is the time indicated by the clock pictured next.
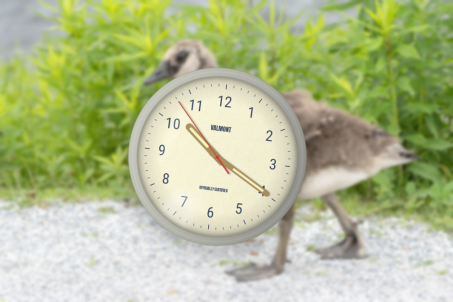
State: 10:19:53
